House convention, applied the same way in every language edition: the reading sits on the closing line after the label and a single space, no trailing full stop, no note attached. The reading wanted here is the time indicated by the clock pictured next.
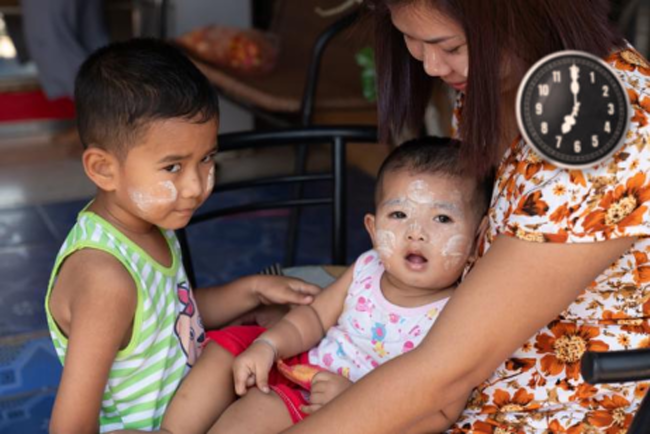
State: 7:00
